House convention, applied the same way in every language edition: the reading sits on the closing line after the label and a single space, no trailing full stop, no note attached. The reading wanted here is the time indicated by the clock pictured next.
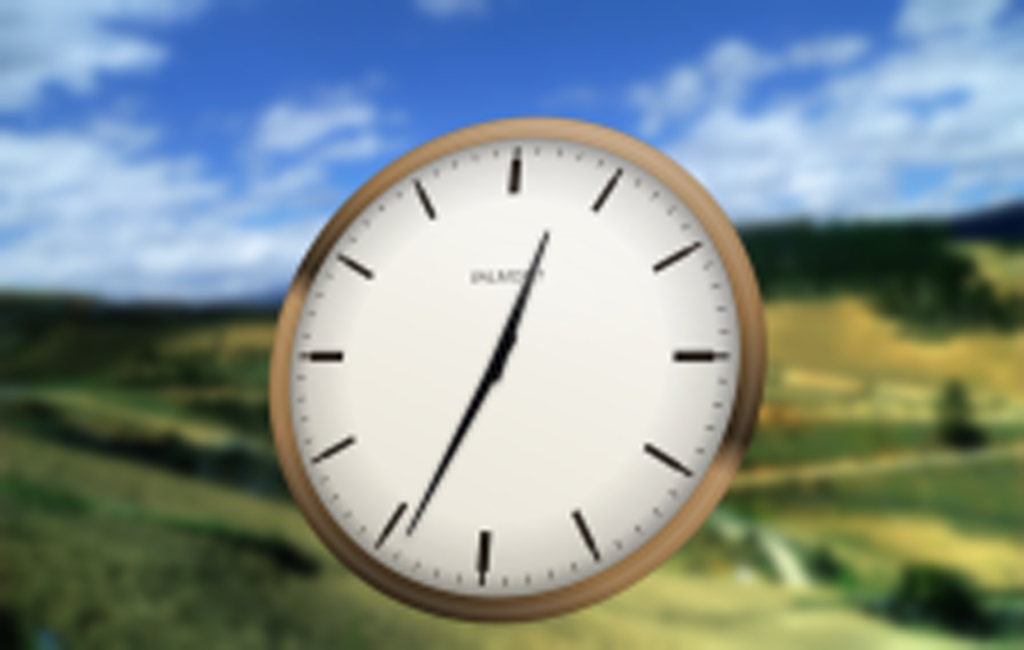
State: 12:34
